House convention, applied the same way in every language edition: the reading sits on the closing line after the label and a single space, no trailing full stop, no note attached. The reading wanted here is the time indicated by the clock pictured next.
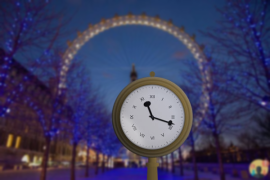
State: 11:18
